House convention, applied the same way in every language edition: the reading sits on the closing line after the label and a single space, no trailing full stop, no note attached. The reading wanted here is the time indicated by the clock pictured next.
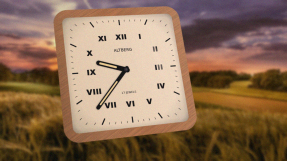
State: 9:37
